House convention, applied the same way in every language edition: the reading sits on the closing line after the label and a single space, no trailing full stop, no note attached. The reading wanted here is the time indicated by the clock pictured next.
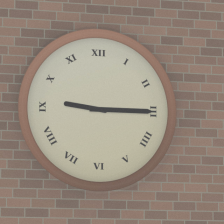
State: 9:15
